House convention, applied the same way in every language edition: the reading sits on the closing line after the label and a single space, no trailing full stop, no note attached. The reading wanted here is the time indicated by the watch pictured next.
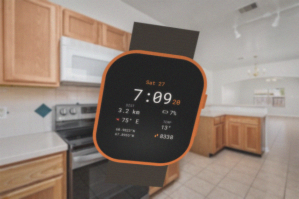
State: 7:09
